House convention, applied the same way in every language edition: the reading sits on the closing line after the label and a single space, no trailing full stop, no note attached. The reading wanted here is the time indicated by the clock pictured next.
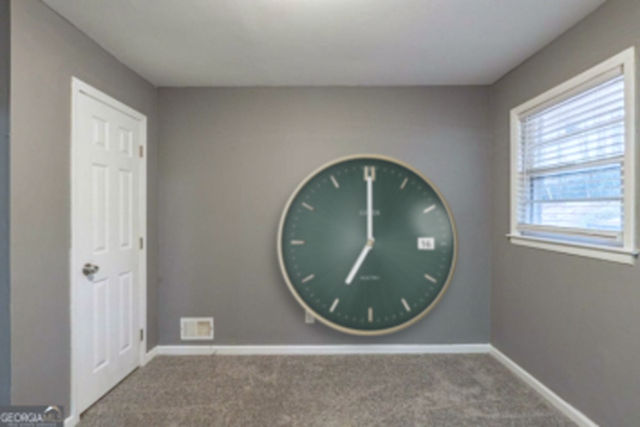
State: 7:00
